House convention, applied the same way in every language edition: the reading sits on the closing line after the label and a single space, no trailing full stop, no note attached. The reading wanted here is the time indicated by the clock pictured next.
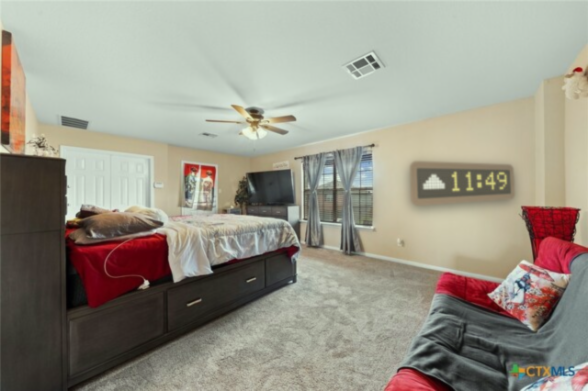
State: 11:49
